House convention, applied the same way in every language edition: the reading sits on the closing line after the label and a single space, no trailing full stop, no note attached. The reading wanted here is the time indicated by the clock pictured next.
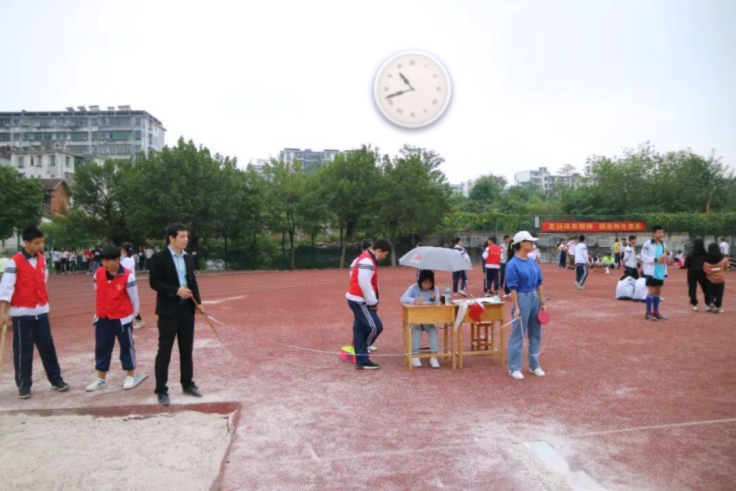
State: 10:42
